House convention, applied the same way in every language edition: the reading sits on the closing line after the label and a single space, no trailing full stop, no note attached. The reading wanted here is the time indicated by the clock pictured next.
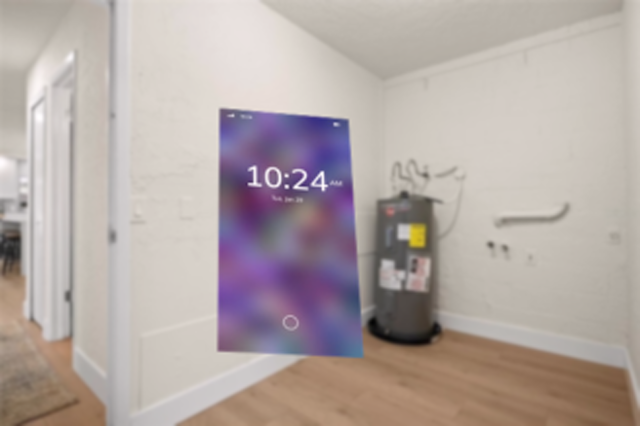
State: 10:24
